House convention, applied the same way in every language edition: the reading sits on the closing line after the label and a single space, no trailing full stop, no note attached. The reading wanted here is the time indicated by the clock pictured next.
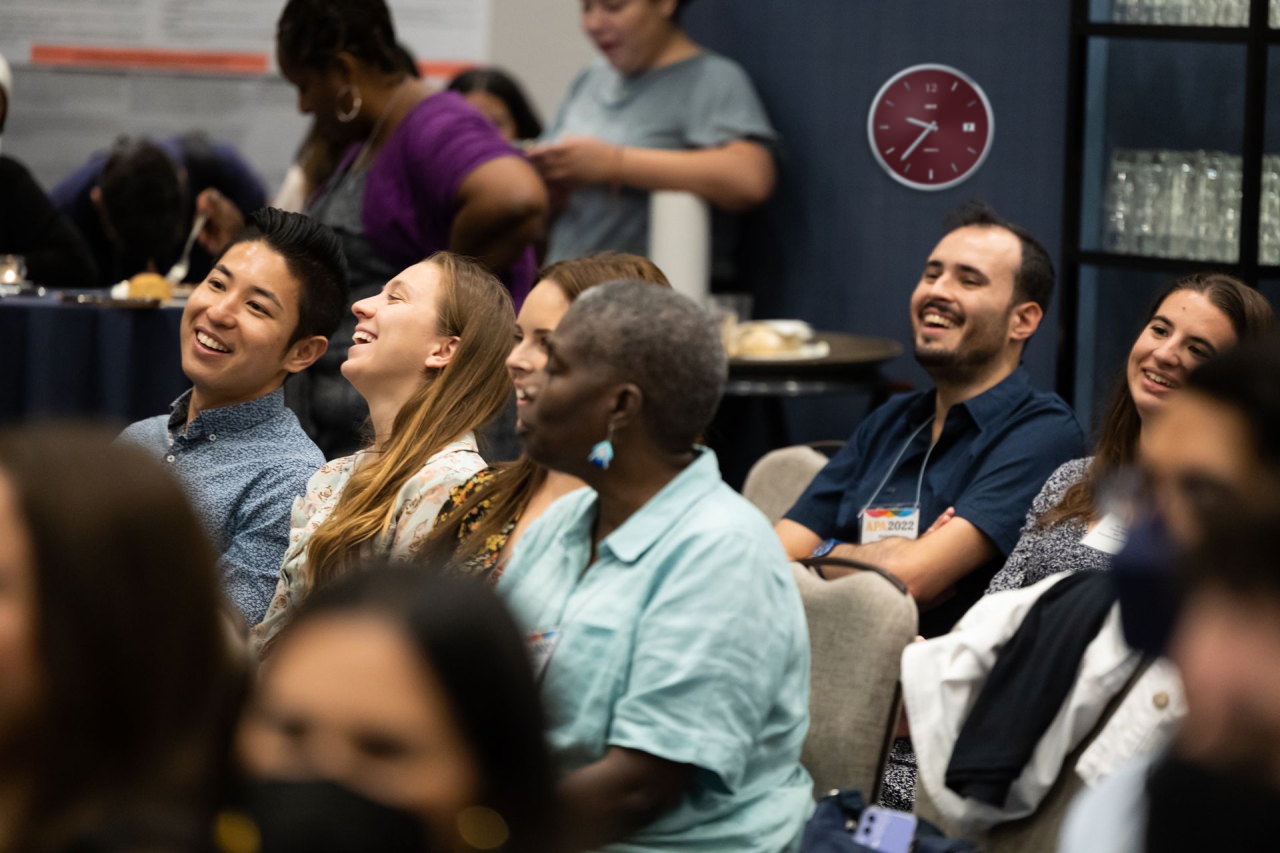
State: 9:37
